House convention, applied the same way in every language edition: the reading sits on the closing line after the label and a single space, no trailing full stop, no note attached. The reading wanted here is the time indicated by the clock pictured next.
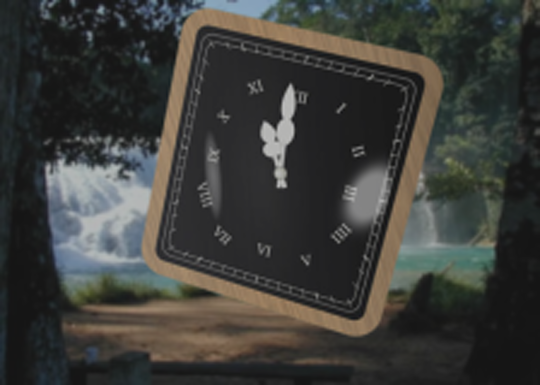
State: 10:59
